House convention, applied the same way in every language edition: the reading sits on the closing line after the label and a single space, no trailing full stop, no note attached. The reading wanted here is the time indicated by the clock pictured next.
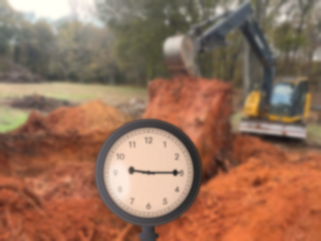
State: 9:15
